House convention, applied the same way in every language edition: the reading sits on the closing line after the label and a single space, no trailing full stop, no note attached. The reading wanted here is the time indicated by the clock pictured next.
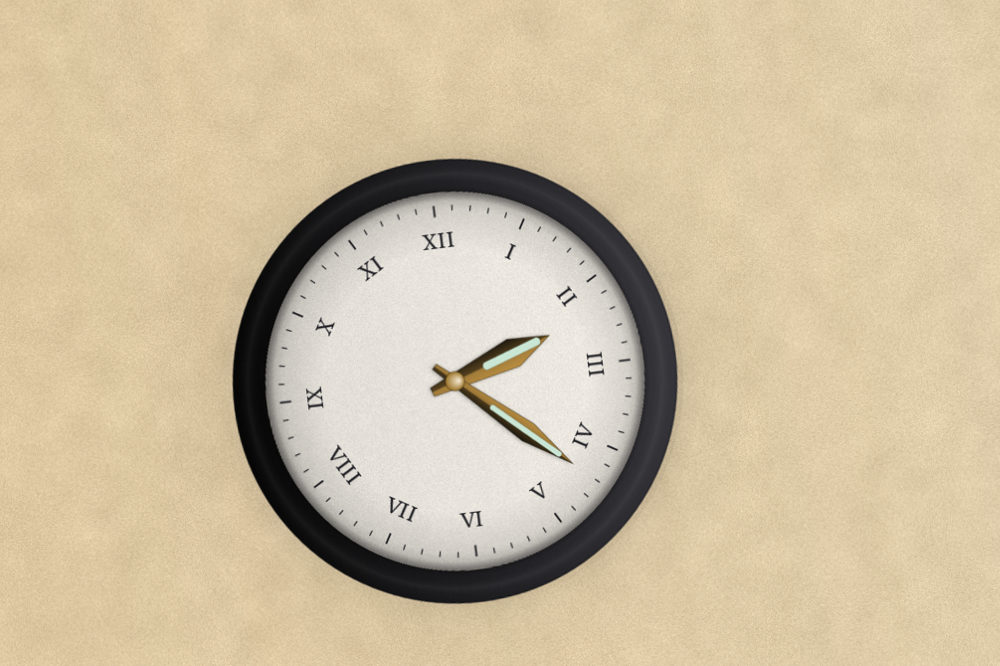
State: 2:22
